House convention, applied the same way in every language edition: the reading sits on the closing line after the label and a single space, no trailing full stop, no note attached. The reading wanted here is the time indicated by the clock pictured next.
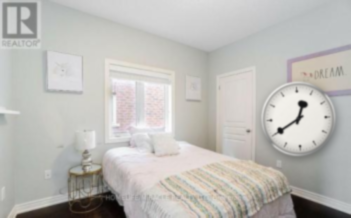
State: 12:40
